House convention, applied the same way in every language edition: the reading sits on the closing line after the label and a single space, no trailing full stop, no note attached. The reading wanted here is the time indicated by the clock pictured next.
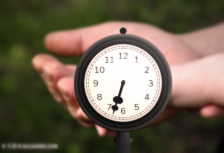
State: 6:33
